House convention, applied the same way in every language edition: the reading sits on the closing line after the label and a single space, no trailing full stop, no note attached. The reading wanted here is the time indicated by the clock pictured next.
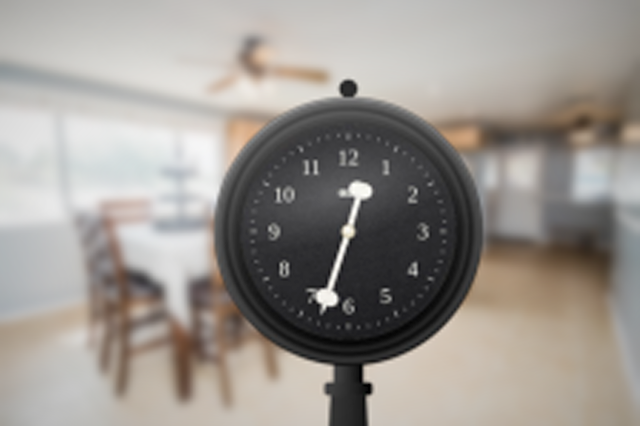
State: 12:33
